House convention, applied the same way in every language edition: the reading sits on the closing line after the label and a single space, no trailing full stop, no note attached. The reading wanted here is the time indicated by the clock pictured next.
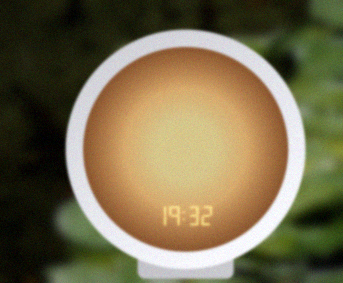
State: 19:32
